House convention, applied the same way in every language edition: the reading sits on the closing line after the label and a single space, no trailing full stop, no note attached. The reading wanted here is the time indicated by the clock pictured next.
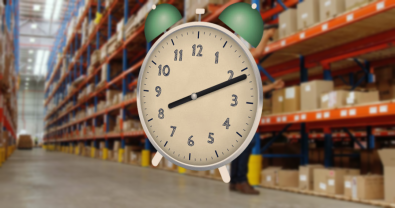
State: 8:11
